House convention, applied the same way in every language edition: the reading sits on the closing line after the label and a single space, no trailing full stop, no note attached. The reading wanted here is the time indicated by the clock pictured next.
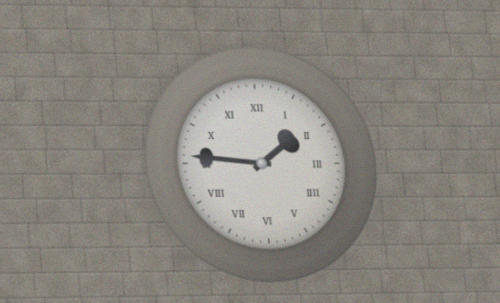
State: 1:46
